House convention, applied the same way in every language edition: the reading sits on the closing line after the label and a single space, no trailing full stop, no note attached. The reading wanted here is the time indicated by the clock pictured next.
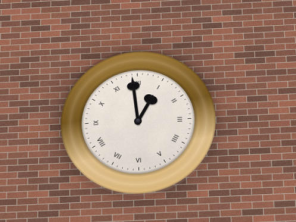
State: 12:59
